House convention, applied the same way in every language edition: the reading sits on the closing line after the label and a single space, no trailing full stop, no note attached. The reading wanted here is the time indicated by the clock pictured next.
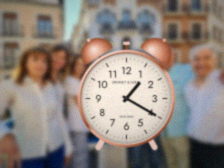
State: 1:20
